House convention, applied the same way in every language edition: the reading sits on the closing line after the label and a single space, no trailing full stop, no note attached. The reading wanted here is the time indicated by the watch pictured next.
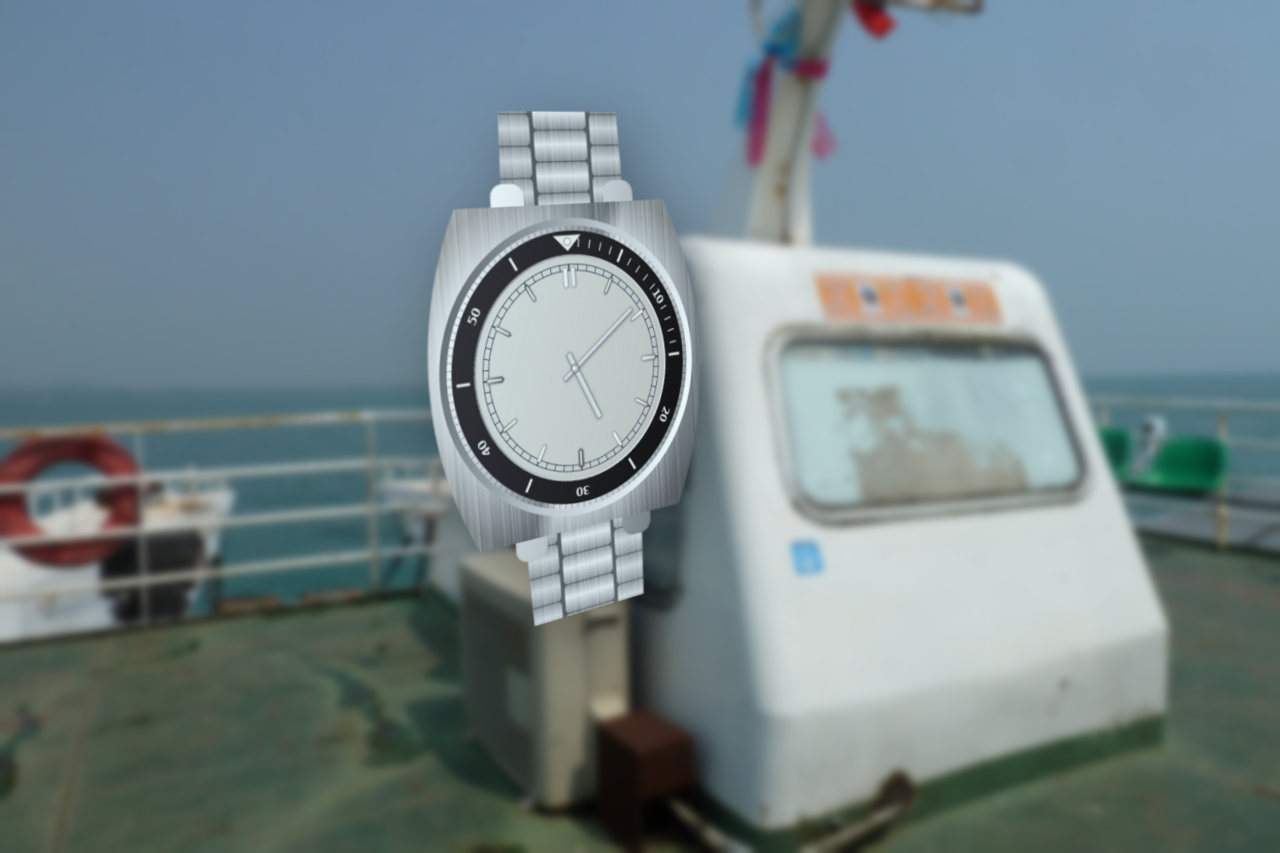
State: 5:09
